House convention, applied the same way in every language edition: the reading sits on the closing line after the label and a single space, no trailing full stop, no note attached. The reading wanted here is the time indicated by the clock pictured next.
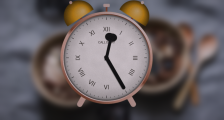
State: 12:25
